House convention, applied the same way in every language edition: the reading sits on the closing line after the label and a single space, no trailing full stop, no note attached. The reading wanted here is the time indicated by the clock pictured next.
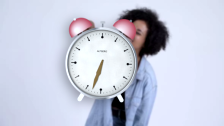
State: 6:33
